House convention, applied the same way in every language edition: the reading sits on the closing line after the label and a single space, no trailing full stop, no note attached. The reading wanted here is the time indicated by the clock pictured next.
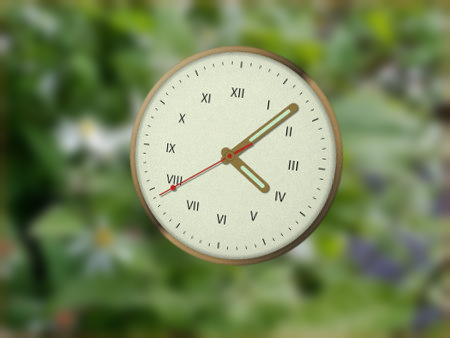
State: 4:07:39
